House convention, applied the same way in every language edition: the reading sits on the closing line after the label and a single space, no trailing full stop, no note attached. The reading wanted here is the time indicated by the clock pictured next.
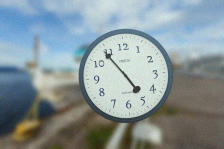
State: 4:54
